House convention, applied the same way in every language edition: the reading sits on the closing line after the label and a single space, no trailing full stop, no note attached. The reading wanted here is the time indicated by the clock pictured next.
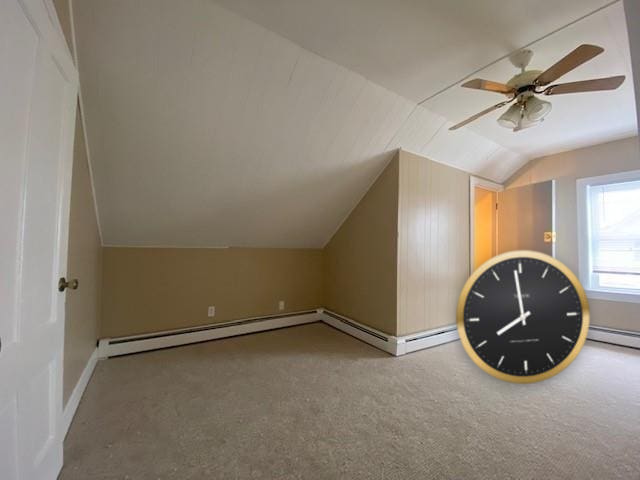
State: 7:59
